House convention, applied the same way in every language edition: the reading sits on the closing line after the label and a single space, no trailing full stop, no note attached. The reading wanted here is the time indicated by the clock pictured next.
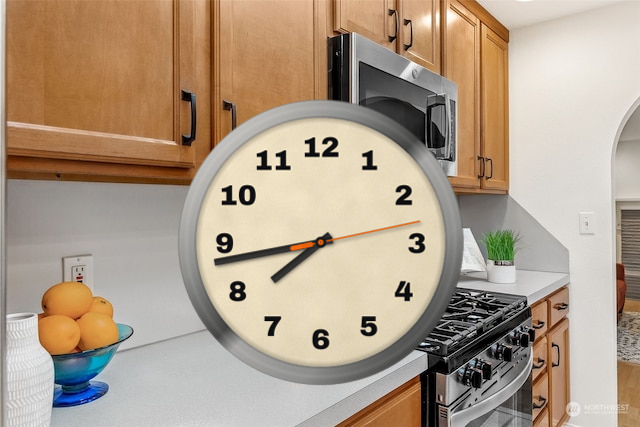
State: 7:43:13
